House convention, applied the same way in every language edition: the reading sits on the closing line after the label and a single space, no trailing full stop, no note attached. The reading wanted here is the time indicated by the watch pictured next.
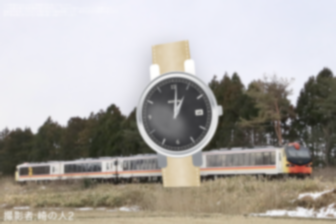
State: 1:01
